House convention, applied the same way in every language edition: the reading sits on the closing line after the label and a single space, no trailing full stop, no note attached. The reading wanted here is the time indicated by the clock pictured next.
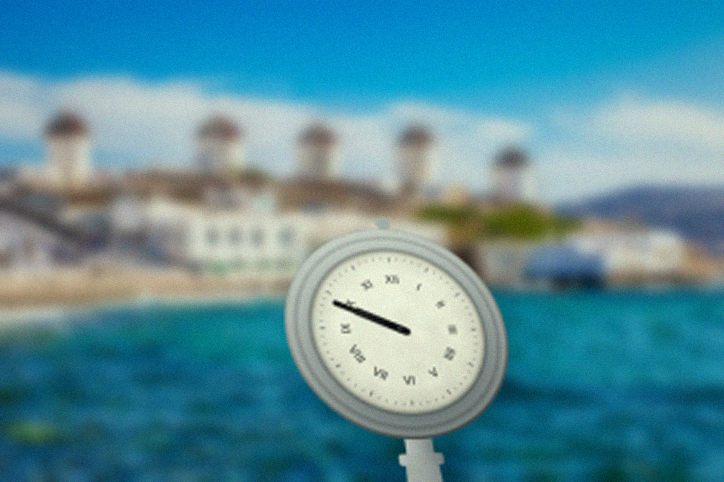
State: 9:49
